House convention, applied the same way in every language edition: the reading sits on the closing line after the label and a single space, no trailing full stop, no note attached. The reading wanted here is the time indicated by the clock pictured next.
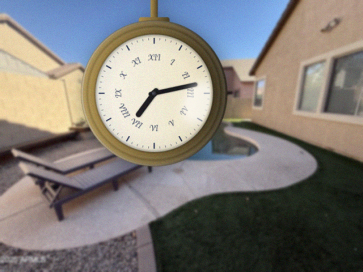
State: 7:13
